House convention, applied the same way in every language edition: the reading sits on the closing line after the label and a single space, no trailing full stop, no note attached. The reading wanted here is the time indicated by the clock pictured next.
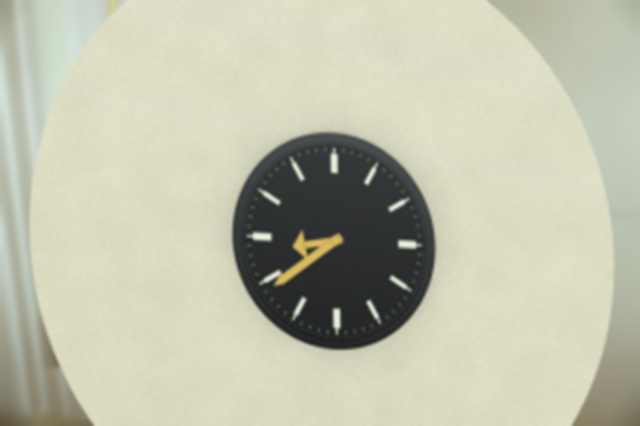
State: 8:39
